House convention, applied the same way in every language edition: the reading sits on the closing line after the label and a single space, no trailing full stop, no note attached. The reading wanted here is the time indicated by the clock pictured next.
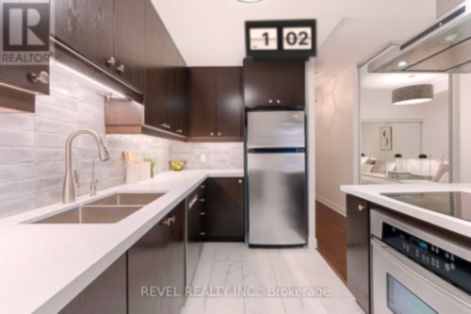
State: 1:02
